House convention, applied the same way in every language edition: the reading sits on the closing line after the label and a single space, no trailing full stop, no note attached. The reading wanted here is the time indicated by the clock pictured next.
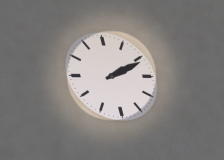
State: 2:11
